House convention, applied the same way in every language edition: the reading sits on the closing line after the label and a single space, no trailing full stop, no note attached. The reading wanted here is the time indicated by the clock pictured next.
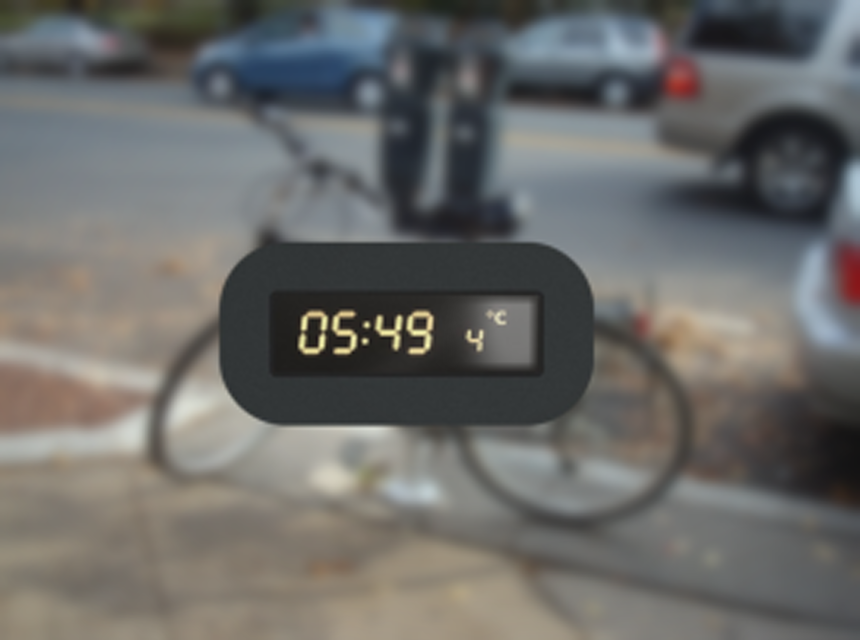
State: 5:49
